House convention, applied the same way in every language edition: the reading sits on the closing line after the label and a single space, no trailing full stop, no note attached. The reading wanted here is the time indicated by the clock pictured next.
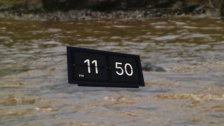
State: 11:50
